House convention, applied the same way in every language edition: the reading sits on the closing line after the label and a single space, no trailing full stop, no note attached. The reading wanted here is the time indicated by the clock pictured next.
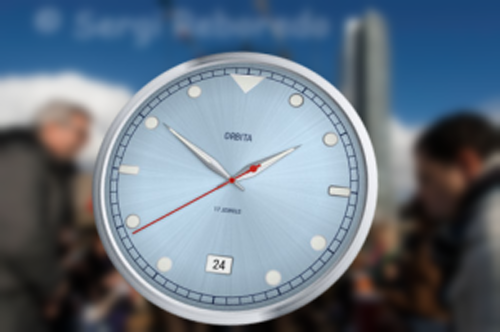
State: 1:50:39
